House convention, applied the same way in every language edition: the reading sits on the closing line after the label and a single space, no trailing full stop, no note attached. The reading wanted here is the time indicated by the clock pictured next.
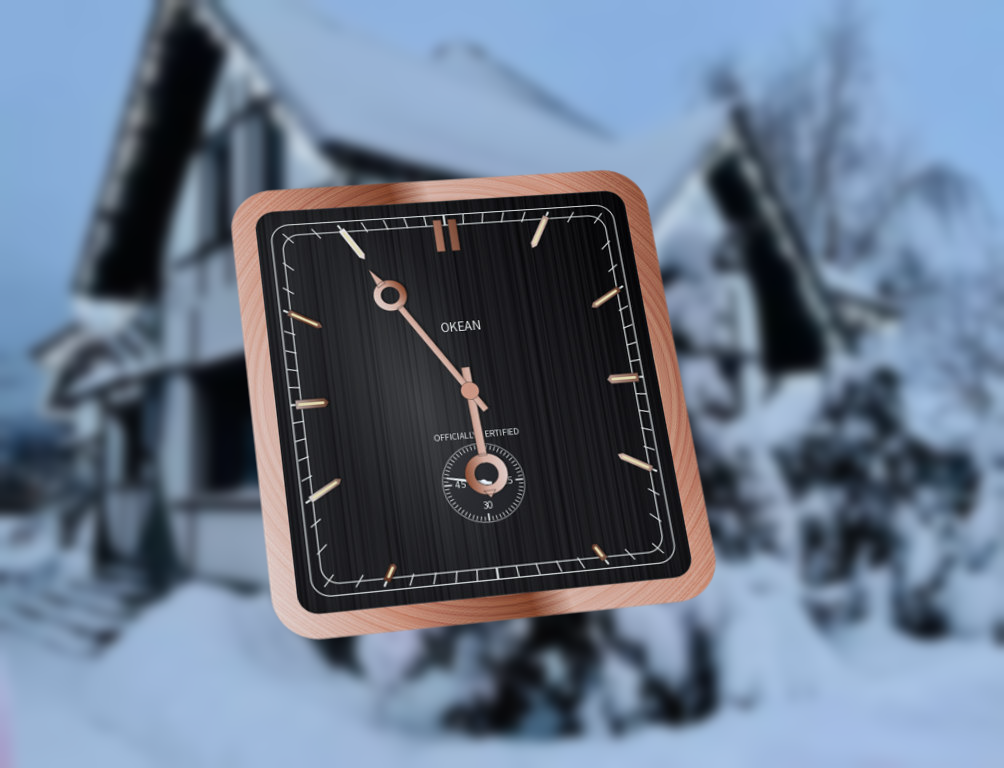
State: 5:54:47
